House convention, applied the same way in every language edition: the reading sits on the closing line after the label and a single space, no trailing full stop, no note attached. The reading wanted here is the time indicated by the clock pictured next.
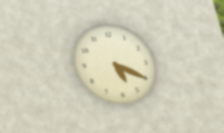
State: 5:20
